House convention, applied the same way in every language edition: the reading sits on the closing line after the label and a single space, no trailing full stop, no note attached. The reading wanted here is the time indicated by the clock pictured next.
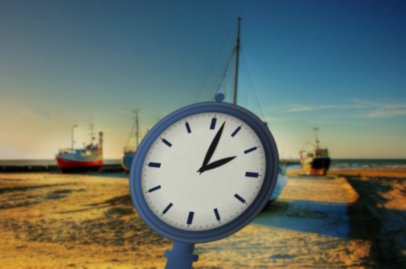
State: 2:02
